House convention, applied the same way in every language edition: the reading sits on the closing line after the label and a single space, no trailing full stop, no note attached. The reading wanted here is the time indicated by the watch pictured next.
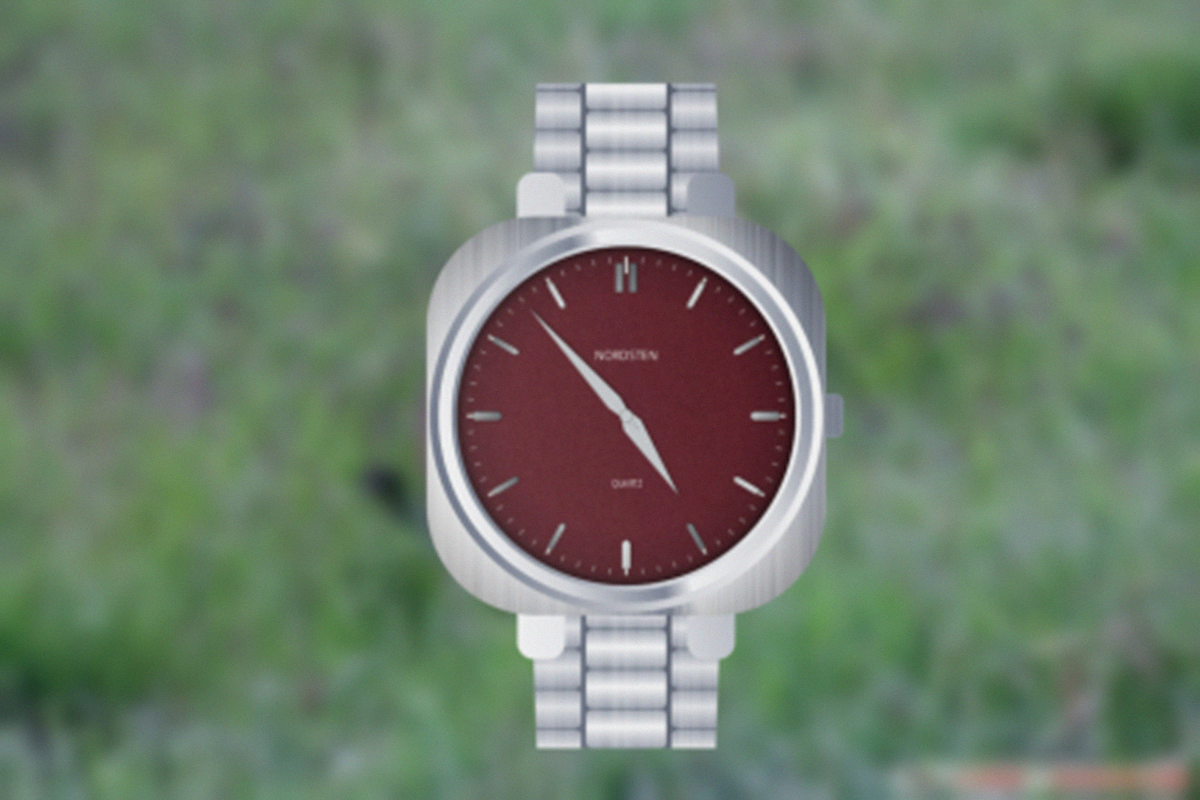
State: 4:53
